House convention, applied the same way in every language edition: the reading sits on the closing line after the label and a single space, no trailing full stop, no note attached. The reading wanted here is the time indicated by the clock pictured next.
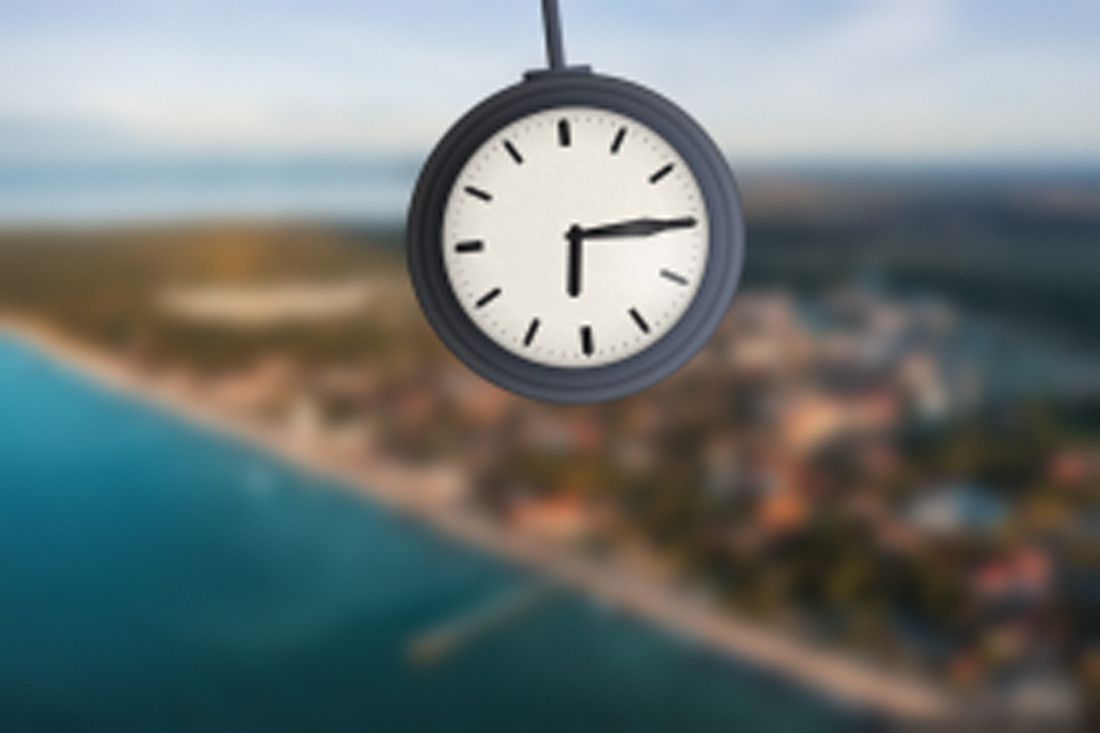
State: 6:15
